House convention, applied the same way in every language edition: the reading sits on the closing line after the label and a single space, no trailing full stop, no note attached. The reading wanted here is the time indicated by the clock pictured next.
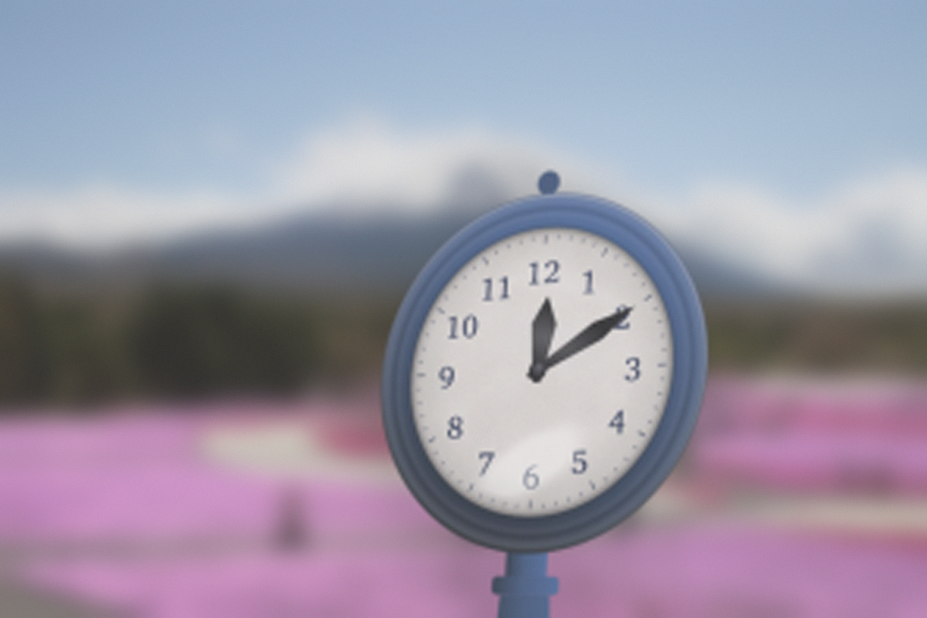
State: 12:10
